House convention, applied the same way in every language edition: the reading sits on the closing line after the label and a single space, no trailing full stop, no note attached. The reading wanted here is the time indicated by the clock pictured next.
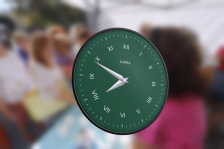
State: 7:49
